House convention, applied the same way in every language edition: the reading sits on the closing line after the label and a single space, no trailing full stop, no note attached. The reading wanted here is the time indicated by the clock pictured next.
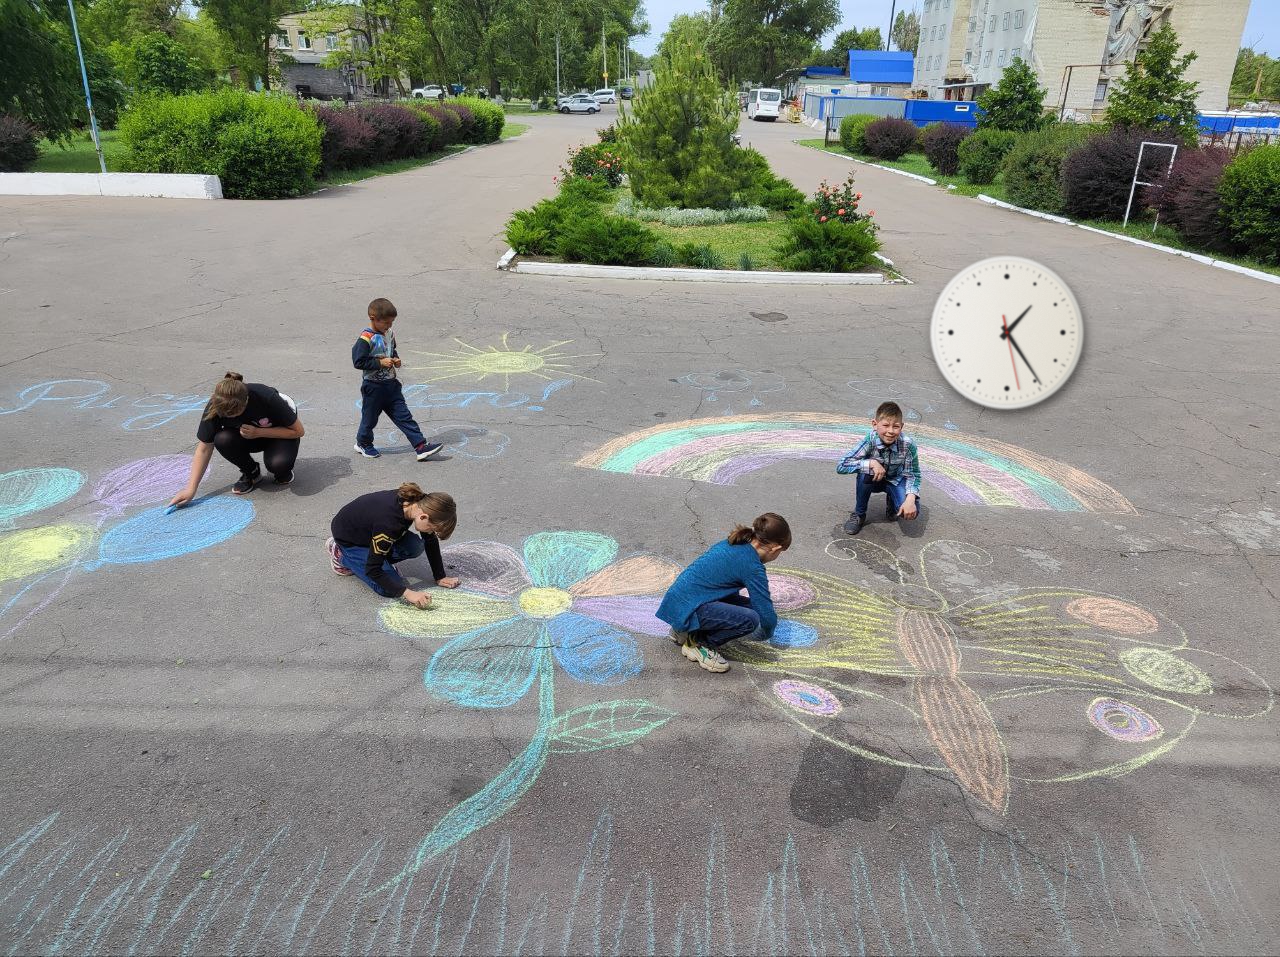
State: 1:24:28
